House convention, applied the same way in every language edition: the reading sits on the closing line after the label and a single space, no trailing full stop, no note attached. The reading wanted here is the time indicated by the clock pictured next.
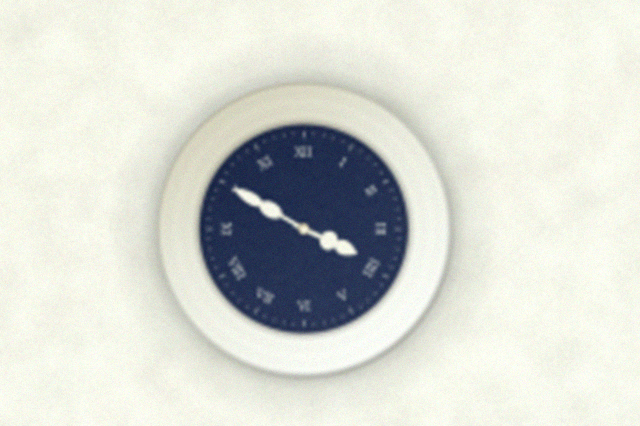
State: 3:50
